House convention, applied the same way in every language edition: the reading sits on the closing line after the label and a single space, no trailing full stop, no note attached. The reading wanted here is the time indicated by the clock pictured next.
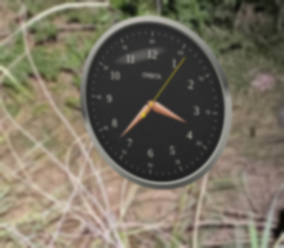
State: 3:37:06
